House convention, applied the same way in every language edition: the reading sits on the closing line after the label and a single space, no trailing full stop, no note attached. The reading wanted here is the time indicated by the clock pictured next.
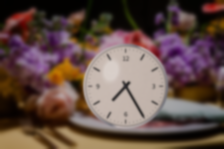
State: 7:25
